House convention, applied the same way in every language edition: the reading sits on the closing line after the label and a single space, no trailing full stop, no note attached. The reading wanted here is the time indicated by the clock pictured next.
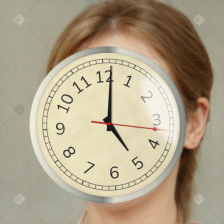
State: 5:01:17
